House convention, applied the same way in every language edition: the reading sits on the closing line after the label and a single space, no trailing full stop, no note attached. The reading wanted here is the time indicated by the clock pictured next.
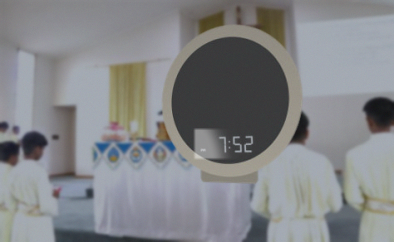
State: 7:52
